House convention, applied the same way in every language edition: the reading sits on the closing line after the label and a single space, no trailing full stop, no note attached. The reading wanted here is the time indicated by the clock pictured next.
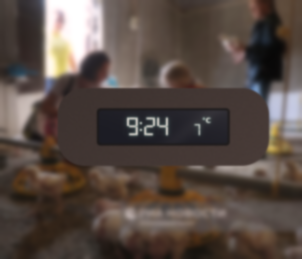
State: 9:24
